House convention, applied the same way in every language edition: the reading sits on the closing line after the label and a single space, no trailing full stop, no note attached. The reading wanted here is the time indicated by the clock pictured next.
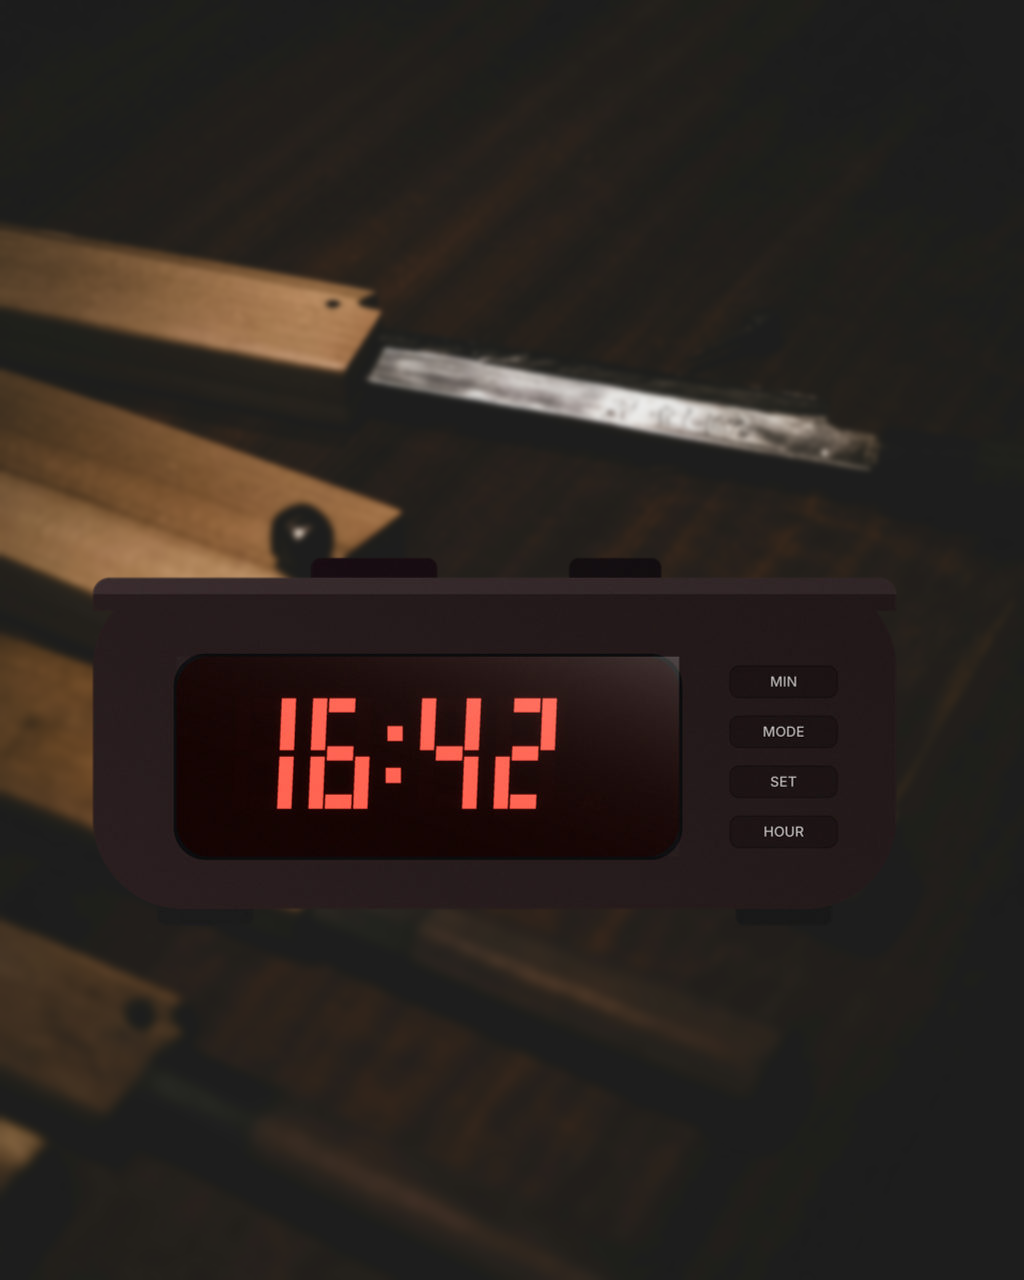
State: 16:42
